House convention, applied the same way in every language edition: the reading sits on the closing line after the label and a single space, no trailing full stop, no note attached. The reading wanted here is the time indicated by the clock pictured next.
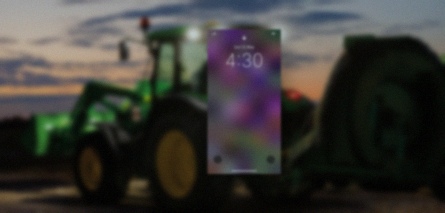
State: 4:30
